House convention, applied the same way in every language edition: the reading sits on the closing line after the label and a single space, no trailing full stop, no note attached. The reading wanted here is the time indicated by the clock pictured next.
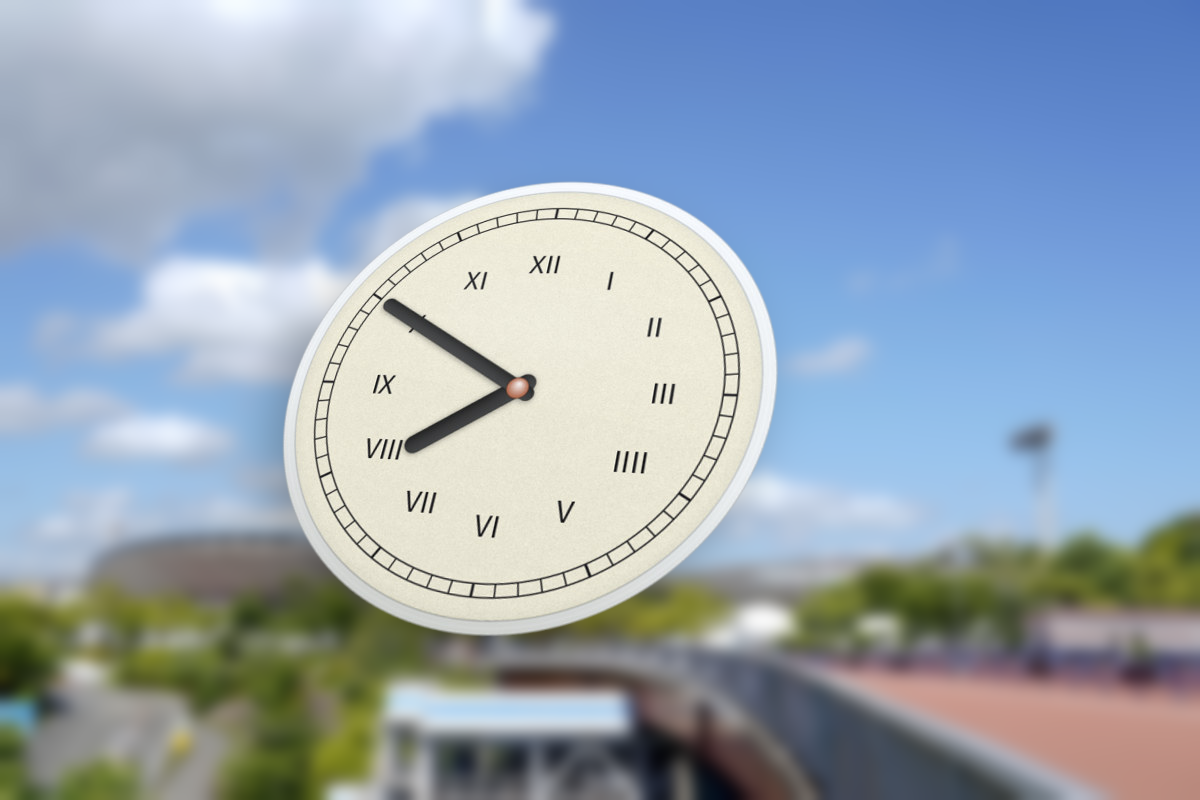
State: 7:50
